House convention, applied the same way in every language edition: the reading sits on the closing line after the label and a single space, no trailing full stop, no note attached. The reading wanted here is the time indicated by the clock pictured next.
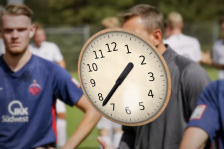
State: 1:38
